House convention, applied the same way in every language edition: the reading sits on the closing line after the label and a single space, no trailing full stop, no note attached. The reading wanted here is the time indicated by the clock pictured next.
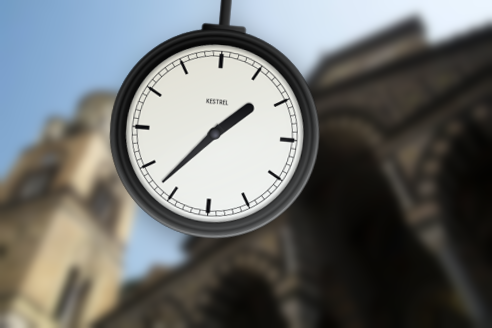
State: 1:37
